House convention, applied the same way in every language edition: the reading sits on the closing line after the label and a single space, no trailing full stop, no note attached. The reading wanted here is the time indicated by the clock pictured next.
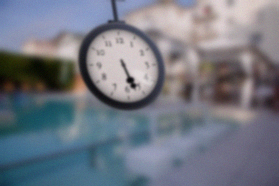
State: 5:27
